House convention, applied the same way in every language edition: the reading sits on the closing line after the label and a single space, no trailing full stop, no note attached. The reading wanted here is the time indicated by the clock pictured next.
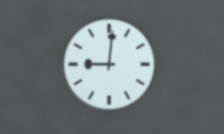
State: 9:01
